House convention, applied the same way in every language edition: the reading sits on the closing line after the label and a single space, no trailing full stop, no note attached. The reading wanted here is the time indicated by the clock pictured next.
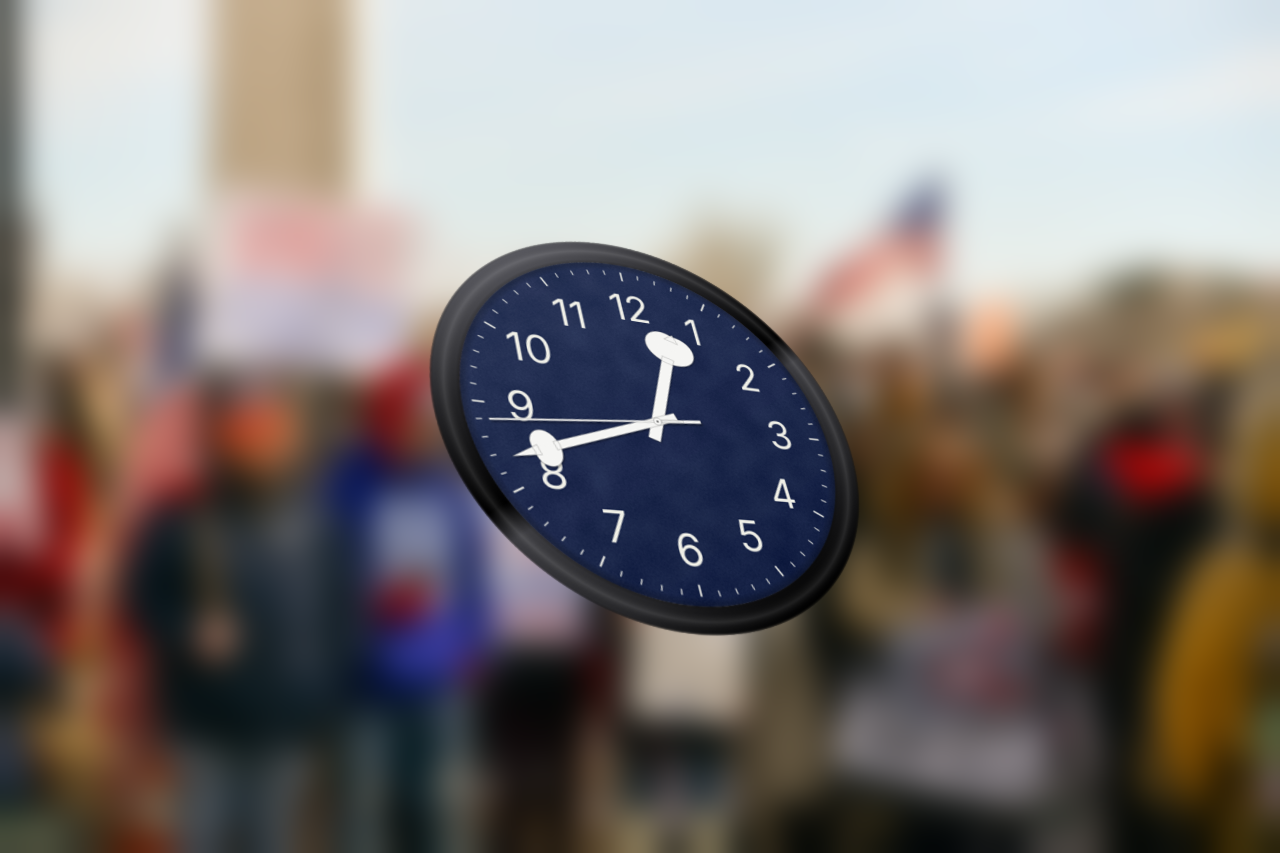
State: 12:41:44
